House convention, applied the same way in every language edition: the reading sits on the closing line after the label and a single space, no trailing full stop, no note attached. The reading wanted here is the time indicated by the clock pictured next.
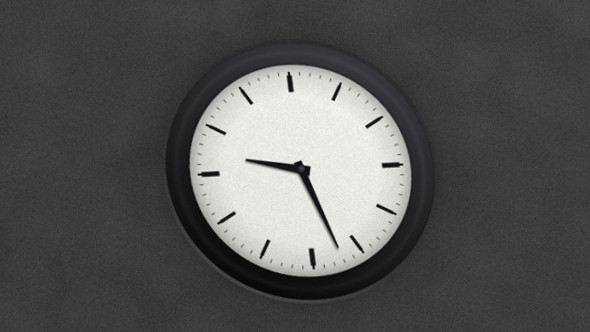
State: 9:27
